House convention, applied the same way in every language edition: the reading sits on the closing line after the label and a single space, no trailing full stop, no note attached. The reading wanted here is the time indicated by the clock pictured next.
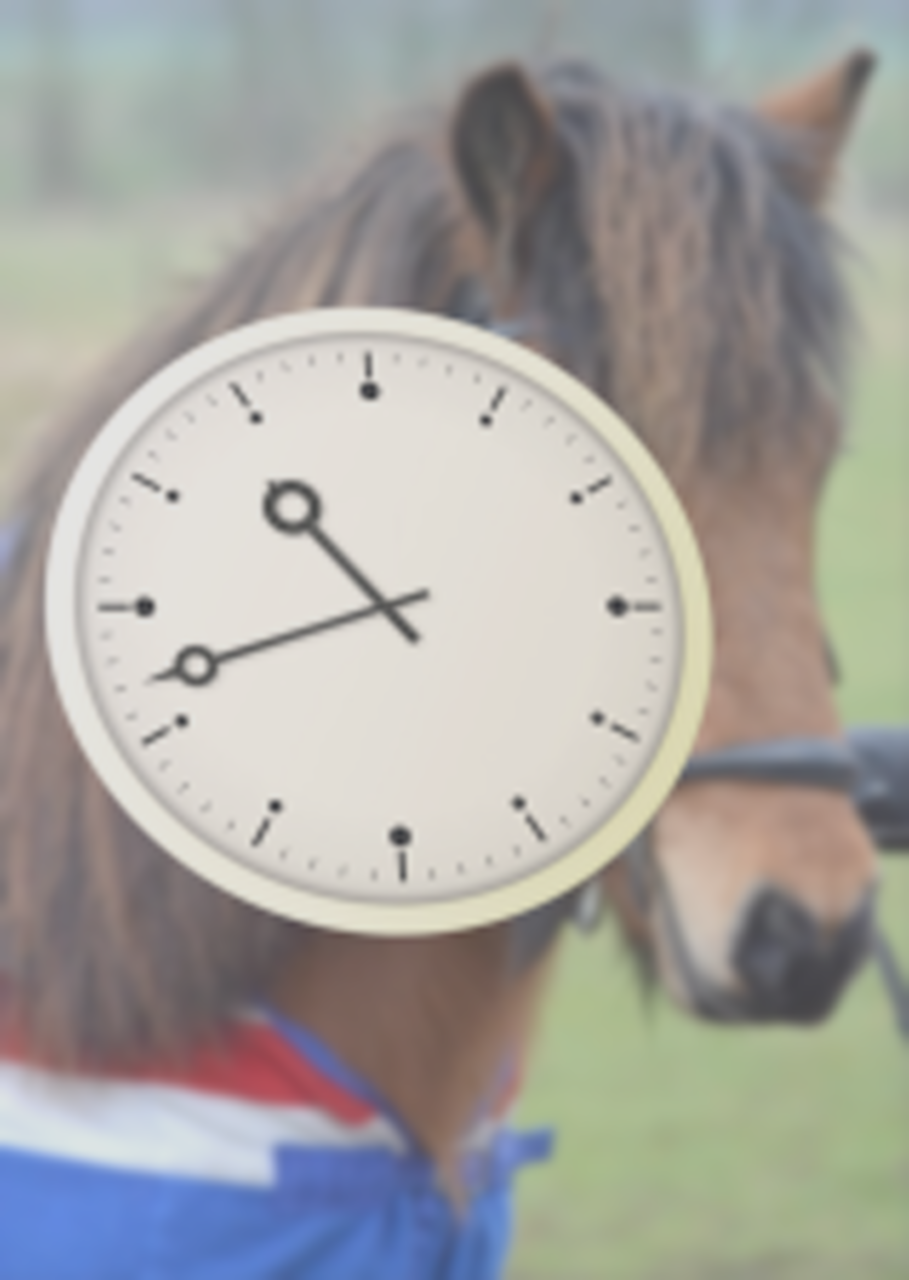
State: 10:42
